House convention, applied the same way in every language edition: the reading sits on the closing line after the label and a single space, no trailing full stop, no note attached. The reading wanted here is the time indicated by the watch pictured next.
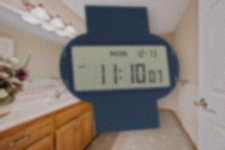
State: 11:10:07
